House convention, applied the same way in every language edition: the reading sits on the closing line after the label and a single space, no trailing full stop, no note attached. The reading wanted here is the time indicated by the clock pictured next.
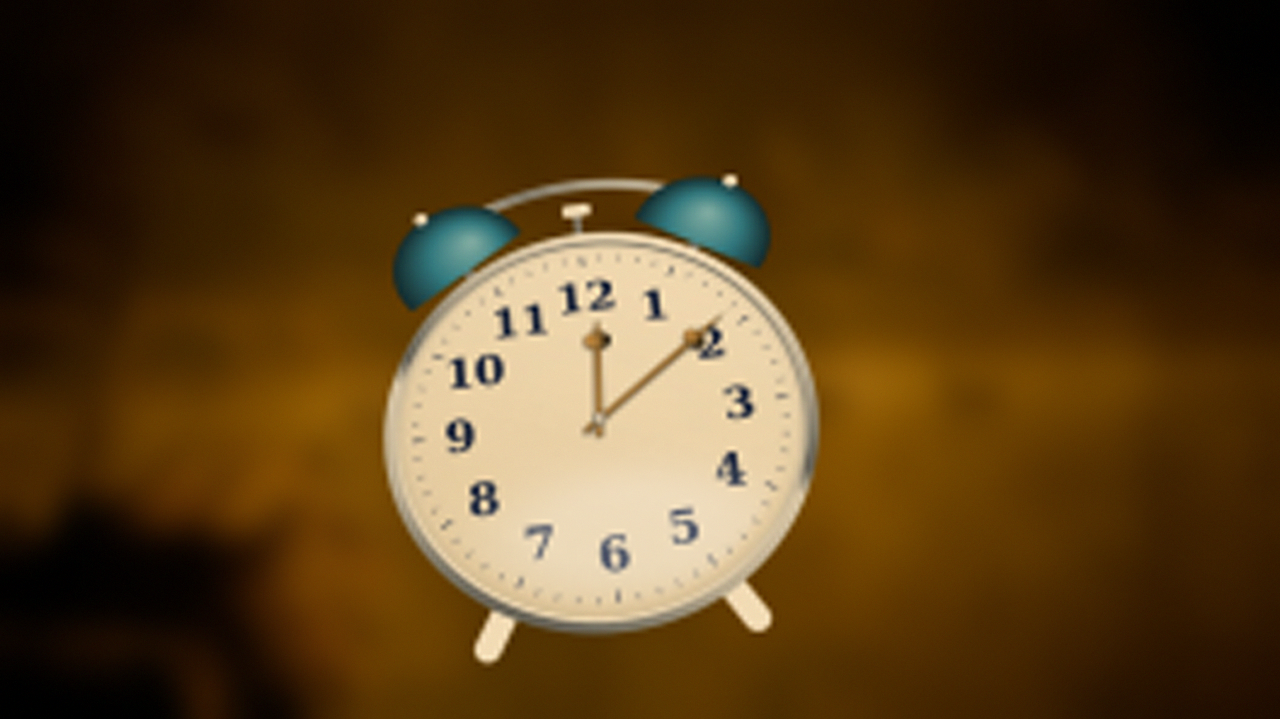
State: 12:09
